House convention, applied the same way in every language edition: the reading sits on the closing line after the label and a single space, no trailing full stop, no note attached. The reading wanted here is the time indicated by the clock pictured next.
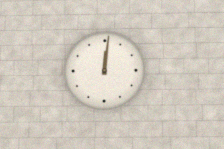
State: 12:01
